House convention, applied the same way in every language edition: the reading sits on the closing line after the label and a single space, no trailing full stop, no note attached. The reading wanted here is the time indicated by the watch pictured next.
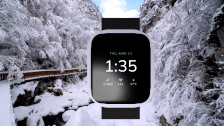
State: 1:35
